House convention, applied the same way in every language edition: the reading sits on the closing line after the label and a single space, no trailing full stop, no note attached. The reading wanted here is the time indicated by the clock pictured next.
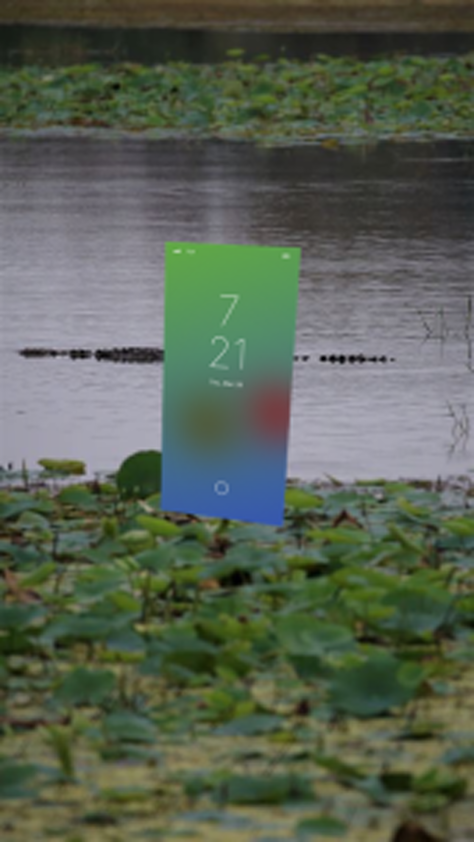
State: 7:21
